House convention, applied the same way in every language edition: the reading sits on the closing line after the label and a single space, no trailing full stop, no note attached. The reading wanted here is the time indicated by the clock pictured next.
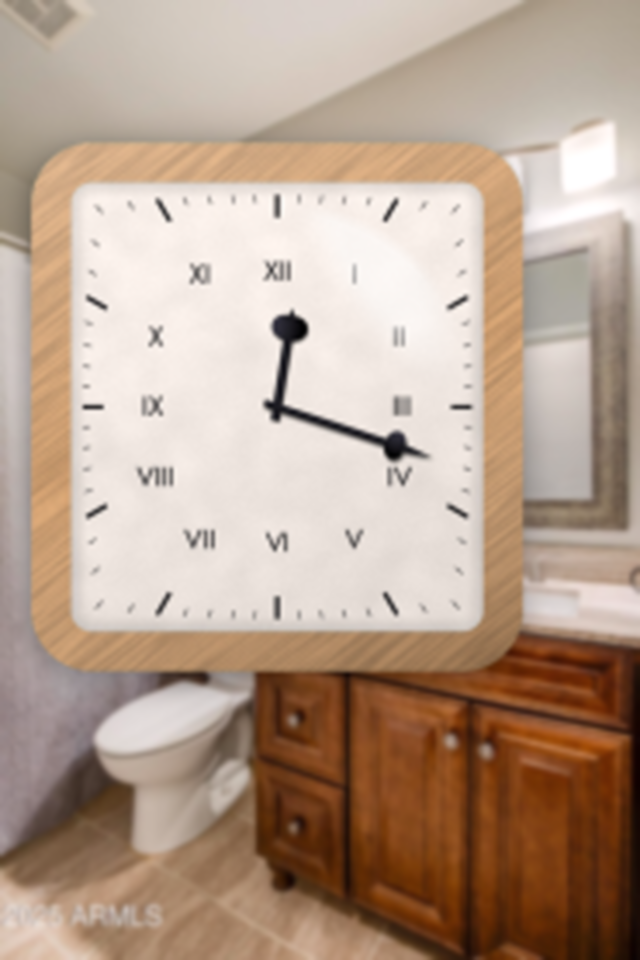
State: 12:18
